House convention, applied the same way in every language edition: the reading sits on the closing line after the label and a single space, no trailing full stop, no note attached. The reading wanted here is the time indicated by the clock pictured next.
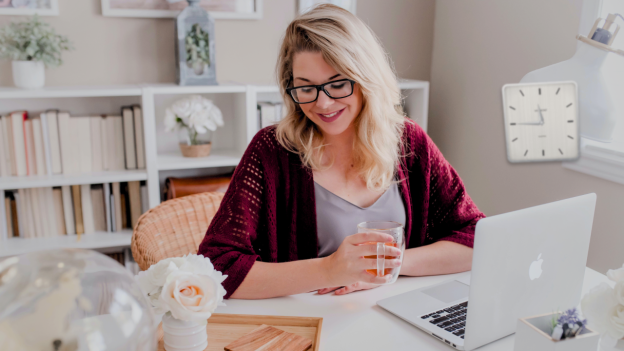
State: 11:45
